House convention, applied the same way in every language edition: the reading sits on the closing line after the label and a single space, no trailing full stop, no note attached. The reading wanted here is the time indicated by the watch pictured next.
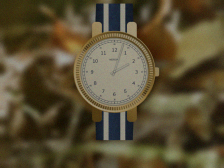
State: 2:03
